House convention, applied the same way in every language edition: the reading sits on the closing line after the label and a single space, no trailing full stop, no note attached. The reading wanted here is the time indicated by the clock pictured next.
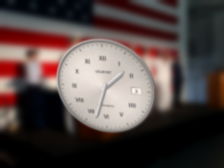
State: 1:33
